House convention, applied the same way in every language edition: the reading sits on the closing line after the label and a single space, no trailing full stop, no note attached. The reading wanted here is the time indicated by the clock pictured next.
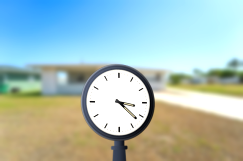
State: 3:22
